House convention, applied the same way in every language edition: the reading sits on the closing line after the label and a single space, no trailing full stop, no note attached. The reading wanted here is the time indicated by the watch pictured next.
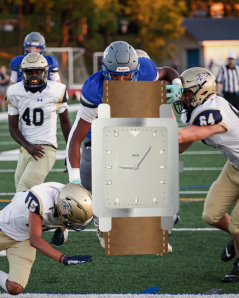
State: 9:06
